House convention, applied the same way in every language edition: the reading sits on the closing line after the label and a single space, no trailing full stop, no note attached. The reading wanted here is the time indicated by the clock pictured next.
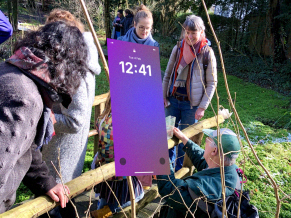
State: 12:41
